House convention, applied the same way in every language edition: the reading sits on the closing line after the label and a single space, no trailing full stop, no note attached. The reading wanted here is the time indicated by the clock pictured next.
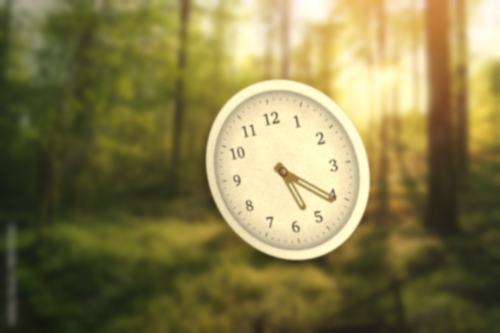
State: 5:21
